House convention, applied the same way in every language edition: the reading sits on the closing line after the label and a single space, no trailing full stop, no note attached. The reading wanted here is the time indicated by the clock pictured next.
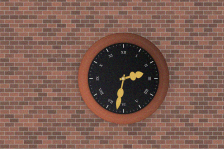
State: 2:32
